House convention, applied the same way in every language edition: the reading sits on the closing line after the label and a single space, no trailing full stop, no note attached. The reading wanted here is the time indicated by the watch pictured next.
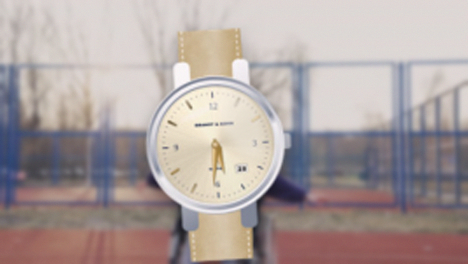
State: 5:31
